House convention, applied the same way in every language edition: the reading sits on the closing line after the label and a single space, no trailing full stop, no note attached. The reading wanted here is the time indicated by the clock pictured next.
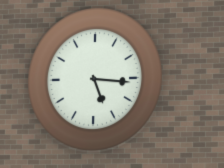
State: 5:16
